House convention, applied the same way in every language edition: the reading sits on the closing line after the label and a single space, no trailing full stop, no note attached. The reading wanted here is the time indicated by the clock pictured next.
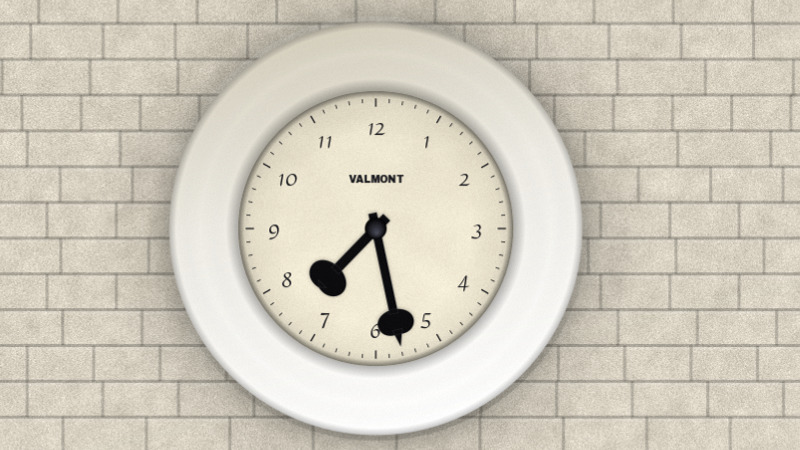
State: 7:28
